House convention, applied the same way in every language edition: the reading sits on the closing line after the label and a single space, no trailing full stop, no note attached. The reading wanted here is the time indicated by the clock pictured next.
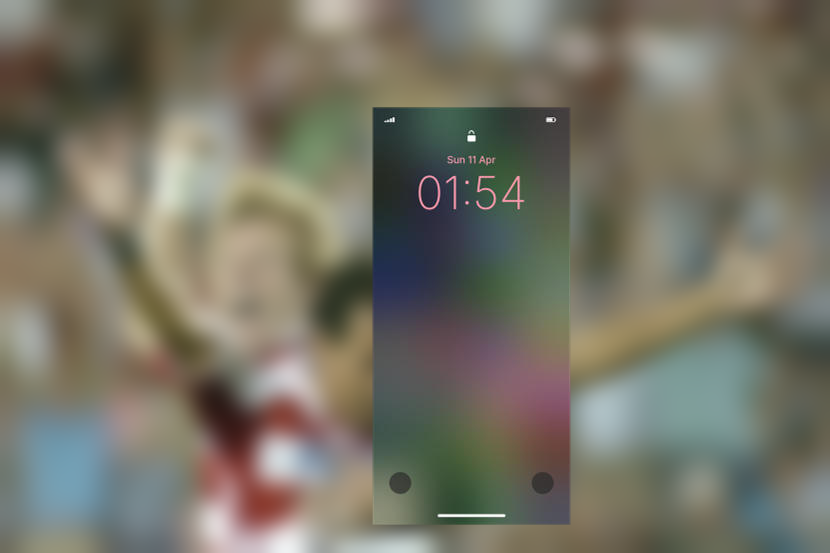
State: 1:54
